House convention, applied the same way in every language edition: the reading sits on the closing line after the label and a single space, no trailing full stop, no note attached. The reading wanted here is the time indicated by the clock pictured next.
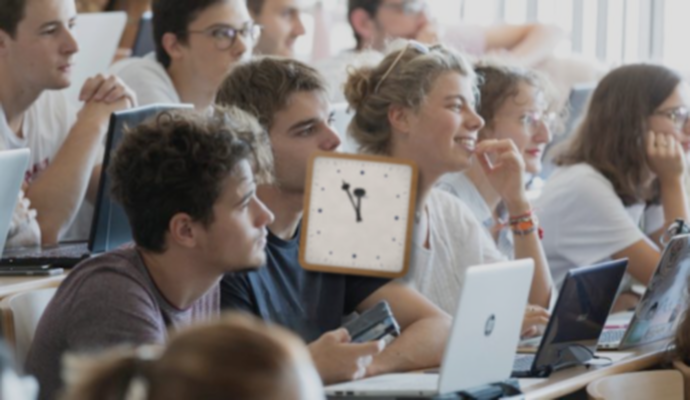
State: 11:55
